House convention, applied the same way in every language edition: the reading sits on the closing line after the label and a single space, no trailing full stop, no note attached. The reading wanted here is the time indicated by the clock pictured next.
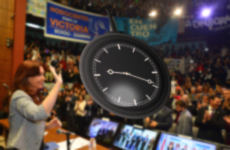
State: 9:19
